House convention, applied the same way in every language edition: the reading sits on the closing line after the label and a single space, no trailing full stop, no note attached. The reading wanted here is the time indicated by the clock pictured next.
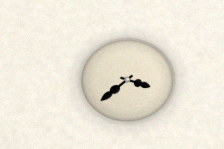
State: 3:38
